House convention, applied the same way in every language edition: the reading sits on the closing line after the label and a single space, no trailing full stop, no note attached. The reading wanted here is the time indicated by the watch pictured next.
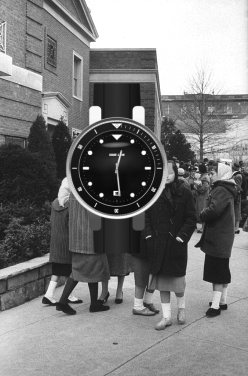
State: 12:29
